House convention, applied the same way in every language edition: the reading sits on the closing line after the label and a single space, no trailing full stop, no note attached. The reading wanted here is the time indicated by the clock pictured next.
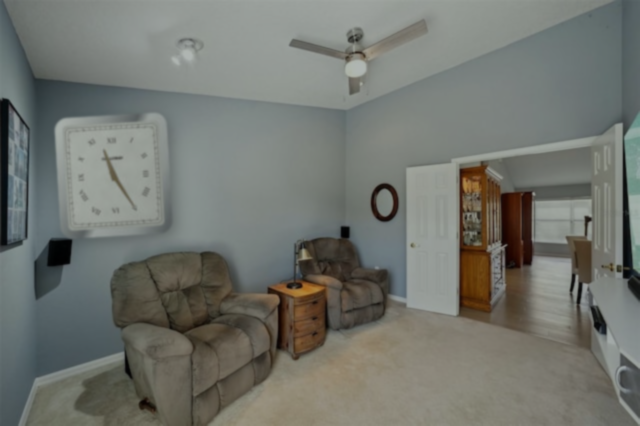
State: 11:25
